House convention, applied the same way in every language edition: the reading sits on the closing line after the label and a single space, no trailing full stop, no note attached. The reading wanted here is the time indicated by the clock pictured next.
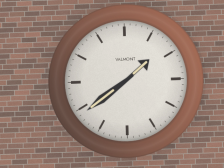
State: 1:39
